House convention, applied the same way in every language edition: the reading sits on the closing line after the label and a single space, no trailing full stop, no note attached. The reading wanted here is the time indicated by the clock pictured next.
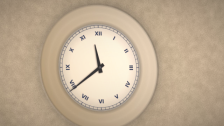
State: 11:39
